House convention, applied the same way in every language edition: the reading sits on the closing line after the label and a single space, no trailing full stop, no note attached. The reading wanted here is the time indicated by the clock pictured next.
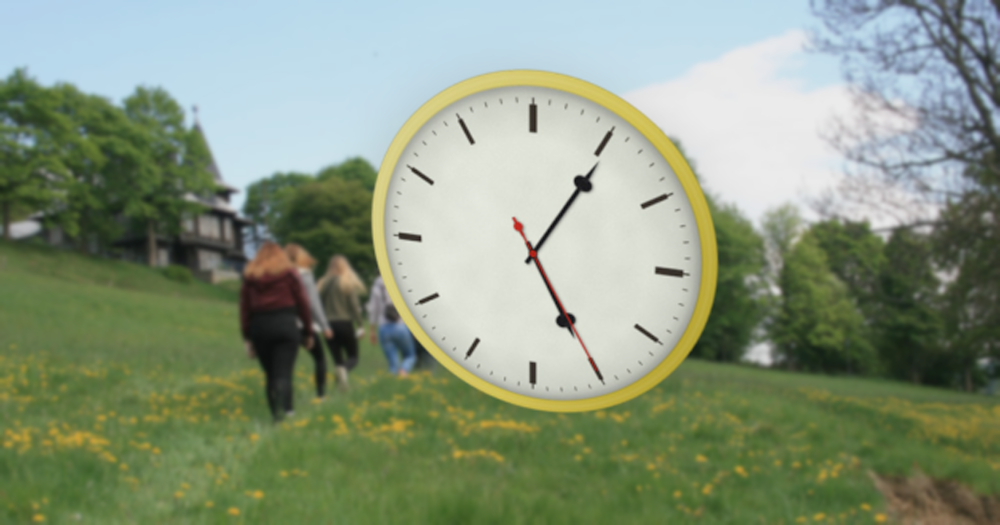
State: 5:05:25
